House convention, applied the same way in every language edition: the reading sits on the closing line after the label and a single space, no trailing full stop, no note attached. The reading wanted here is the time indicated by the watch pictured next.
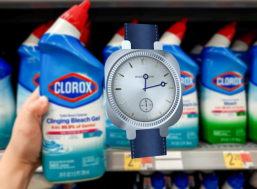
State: 12:13
